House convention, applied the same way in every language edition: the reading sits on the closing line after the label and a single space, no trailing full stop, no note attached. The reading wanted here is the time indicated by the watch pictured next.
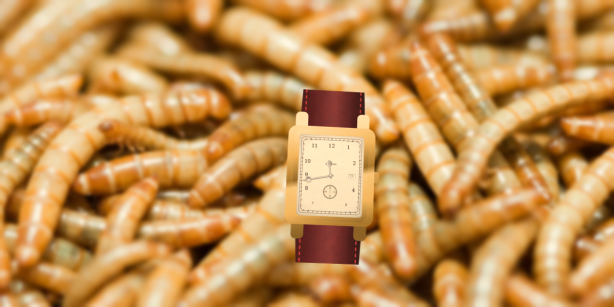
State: 11:43
